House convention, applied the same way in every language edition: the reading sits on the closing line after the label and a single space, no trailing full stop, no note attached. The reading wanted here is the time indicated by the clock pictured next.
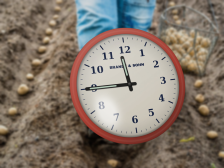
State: 11:45
